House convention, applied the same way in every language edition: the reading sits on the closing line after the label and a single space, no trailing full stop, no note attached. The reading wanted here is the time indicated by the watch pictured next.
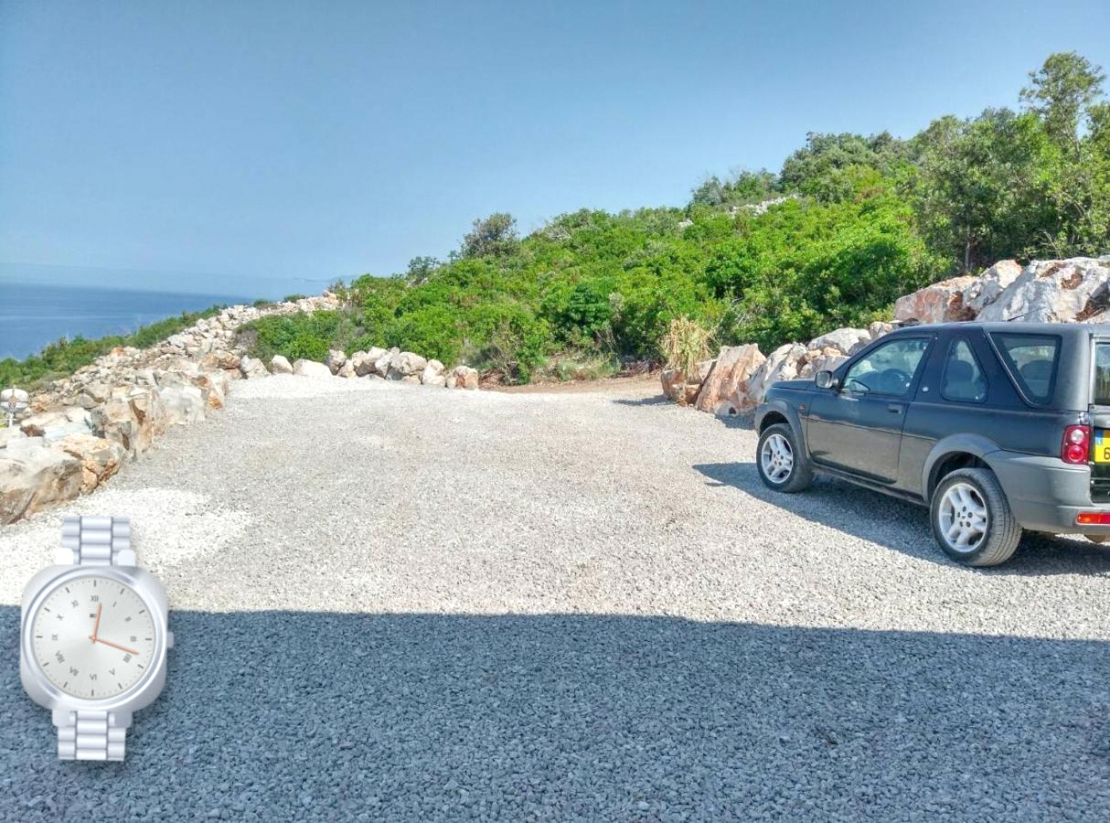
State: 12:18
